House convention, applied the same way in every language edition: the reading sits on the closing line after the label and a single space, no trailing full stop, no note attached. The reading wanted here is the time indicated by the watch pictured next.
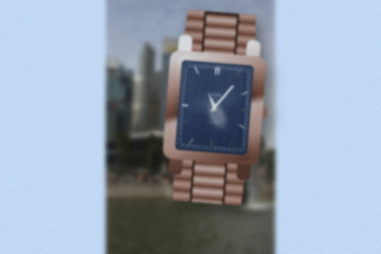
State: 11:06
